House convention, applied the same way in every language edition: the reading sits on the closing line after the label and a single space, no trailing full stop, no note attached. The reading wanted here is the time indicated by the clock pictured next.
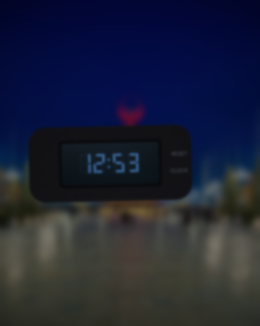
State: 12:53
